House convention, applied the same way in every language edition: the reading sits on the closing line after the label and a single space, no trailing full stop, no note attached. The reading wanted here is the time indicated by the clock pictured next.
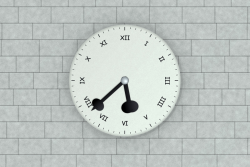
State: 5:38
